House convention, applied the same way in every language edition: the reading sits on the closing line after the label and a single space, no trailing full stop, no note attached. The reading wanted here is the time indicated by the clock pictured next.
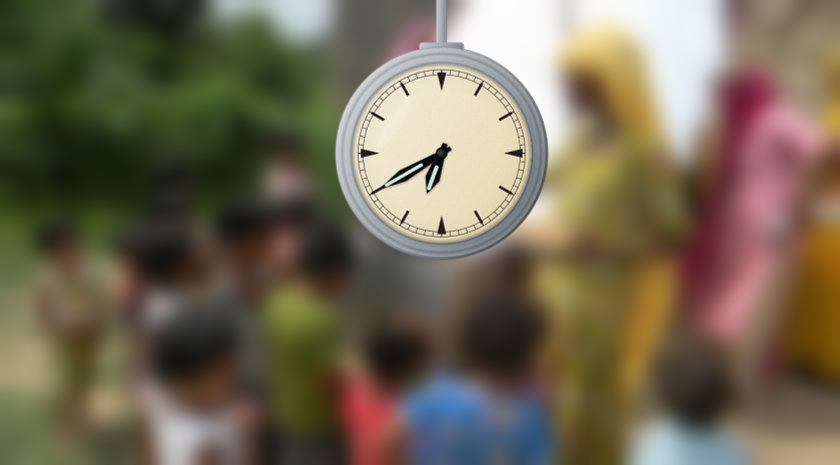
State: 6:40
